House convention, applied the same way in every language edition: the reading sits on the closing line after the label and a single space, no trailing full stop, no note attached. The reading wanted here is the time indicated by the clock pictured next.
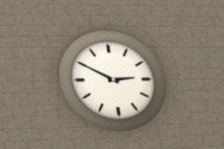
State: 2:50
